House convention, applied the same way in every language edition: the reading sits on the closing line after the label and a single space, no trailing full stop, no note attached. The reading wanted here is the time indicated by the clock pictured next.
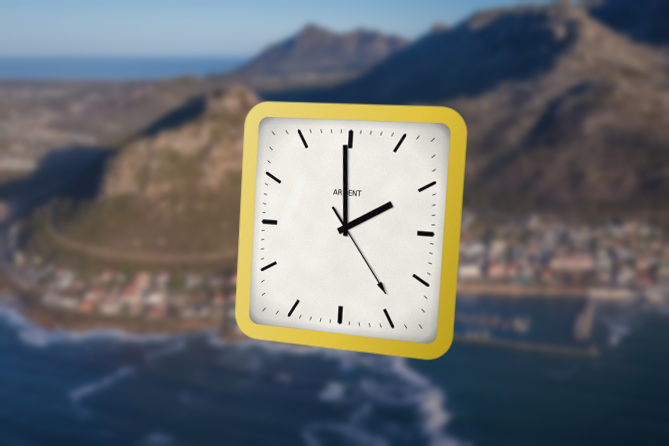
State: 1:59:24
